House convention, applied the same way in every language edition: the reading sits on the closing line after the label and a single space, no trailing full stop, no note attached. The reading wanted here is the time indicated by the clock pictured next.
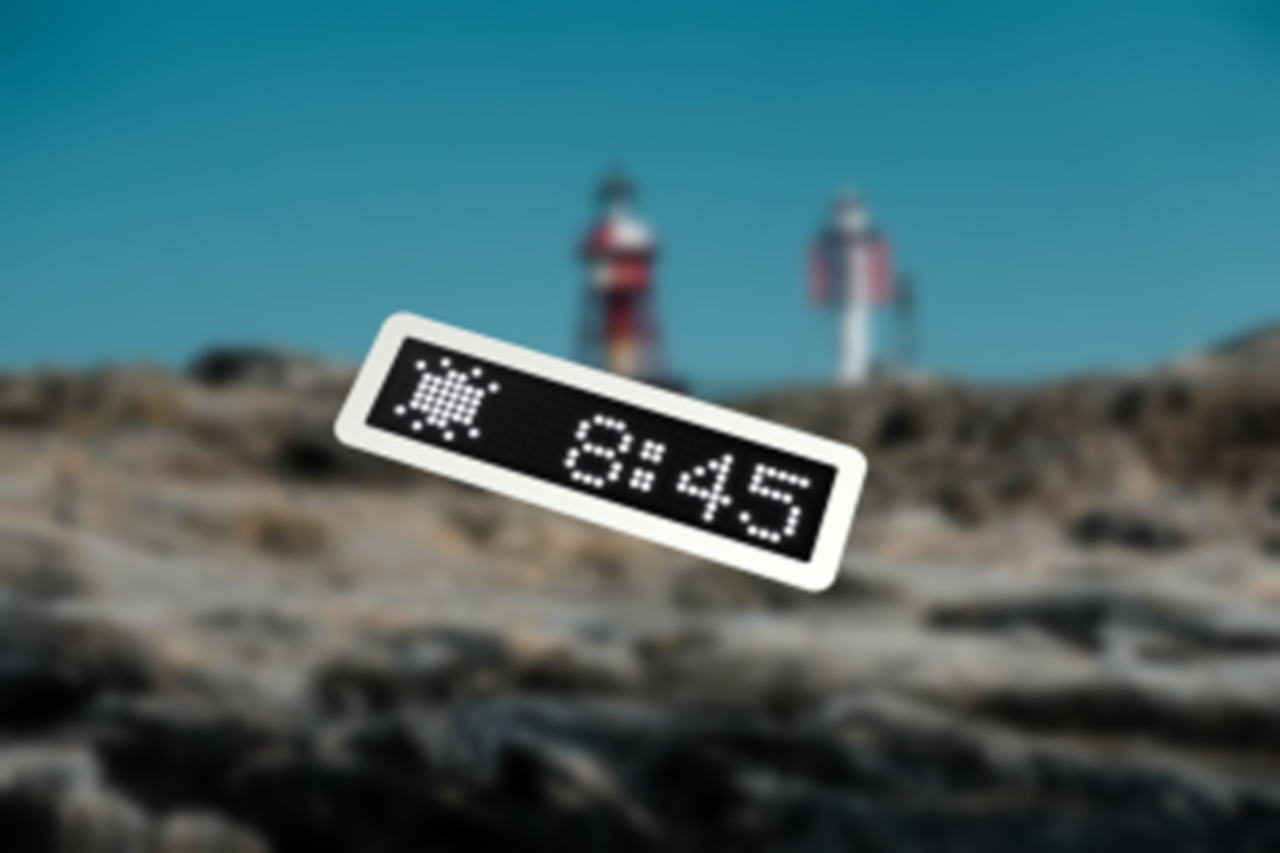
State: 8:45
